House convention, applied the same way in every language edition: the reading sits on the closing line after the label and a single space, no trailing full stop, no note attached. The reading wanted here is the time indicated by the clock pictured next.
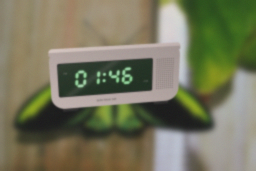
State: 1:46
